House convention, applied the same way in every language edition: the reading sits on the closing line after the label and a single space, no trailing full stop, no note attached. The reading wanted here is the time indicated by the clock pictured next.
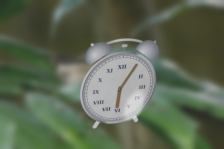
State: 6:05
